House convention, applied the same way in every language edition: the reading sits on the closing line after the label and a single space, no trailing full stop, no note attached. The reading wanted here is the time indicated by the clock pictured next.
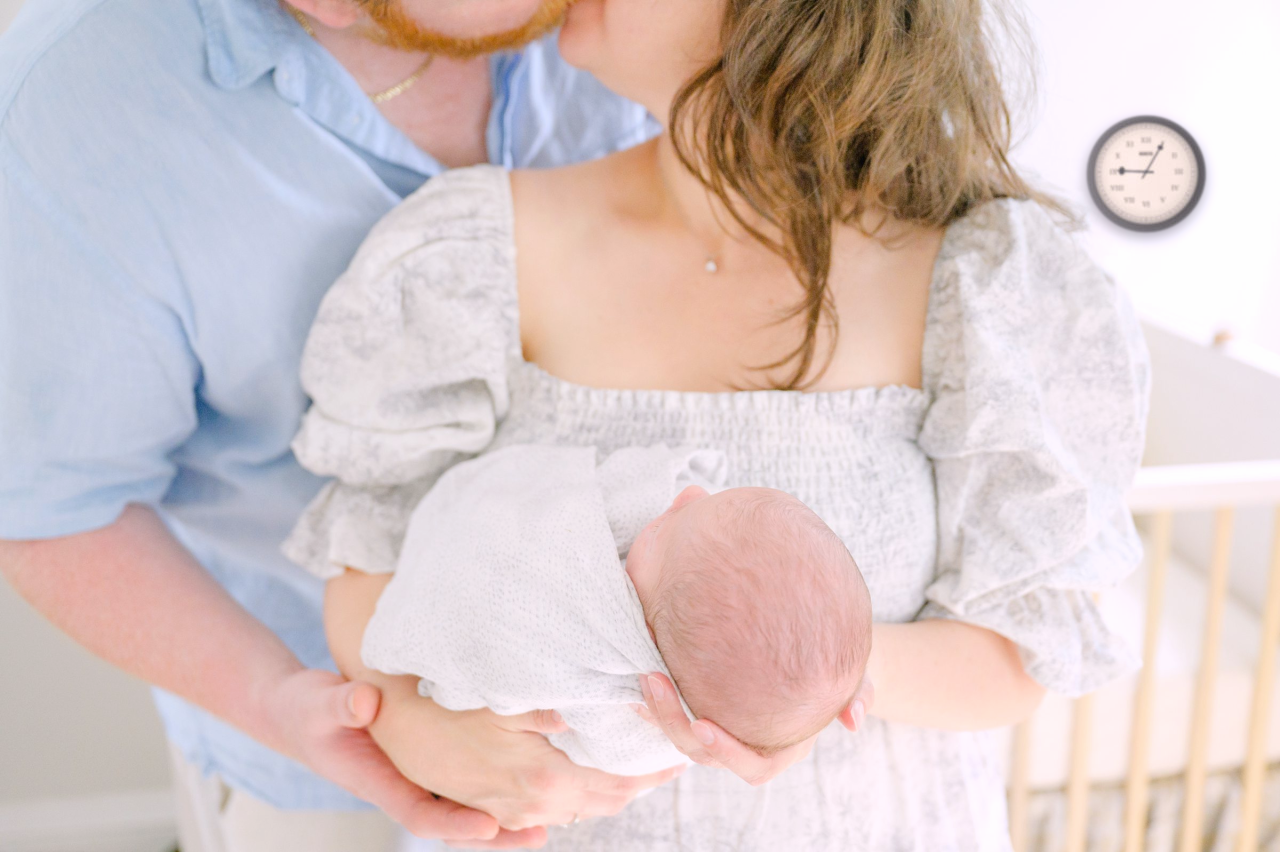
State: 9:05
